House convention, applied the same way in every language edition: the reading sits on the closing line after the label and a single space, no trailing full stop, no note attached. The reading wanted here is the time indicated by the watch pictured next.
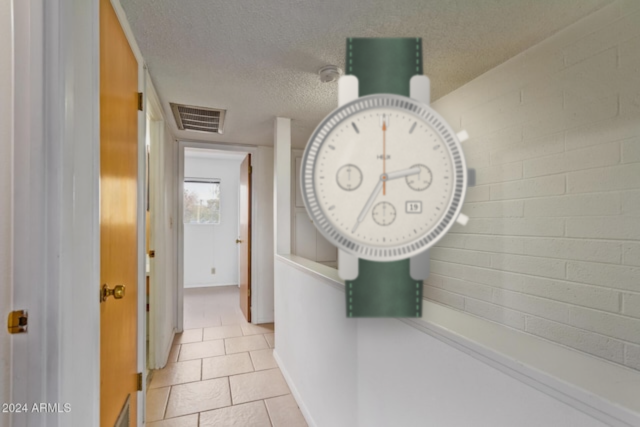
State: 2:35
